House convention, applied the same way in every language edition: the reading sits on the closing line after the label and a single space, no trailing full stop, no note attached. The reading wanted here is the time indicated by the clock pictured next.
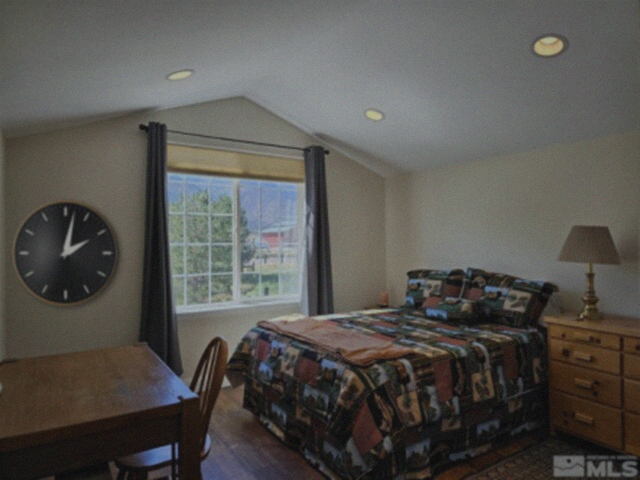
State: 2:02
